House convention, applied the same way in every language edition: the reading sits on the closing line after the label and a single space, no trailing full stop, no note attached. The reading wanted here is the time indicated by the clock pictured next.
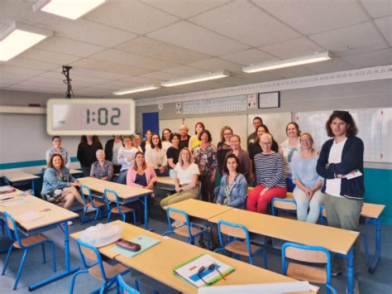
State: 1:02
